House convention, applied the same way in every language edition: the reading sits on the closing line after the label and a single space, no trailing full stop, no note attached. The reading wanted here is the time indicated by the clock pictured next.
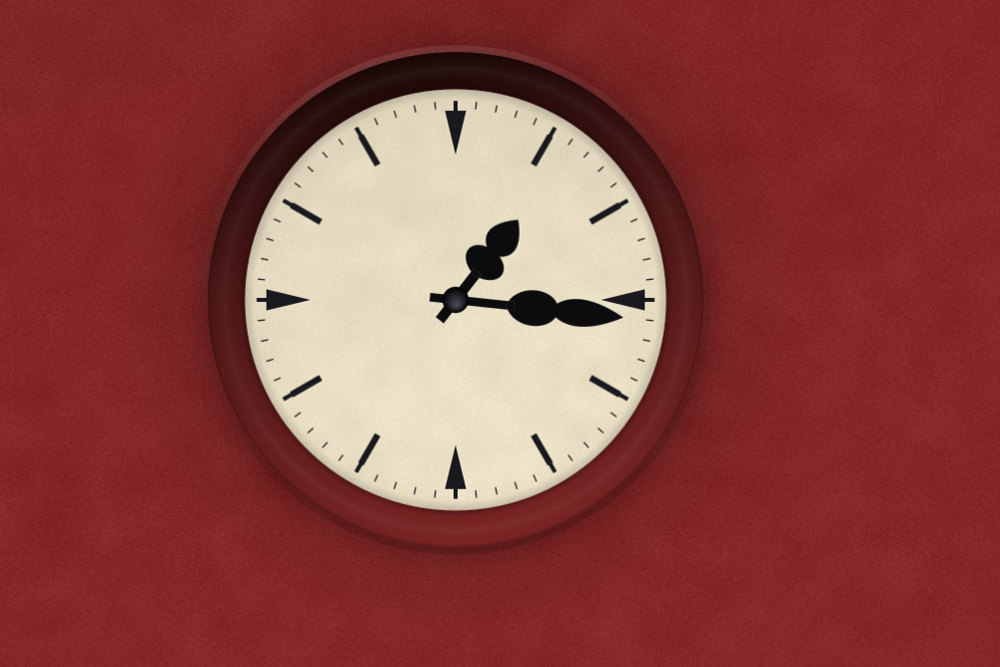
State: 1:16
